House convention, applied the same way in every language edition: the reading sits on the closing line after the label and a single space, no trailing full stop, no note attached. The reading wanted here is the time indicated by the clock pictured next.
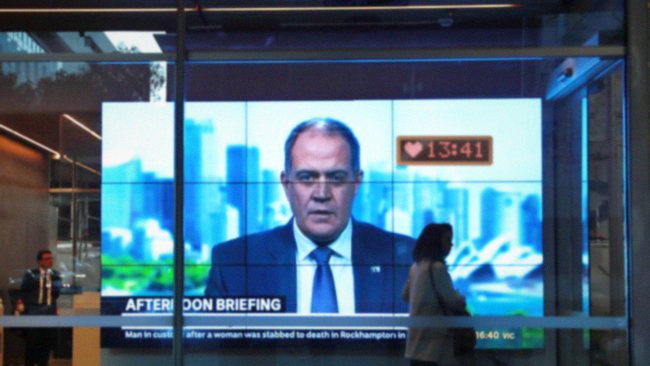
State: 13:41
